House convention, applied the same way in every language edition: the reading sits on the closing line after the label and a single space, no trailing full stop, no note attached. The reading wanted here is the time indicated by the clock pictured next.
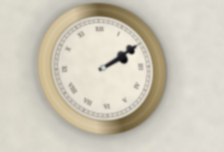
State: 2:10
